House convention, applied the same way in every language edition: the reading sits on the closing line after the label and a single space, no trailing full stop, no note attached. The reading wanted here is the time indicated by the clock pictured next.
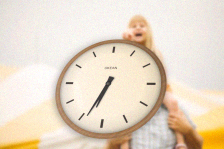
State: 6:34
